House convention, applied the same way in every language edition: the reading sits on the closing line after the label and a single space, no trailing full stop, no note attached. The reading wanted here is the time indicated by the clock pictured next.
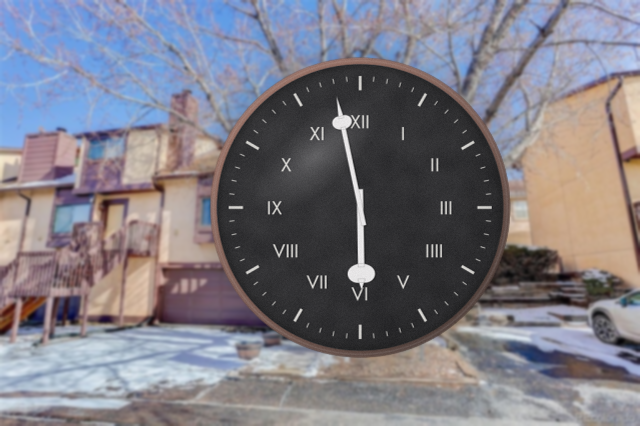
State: 5:58
